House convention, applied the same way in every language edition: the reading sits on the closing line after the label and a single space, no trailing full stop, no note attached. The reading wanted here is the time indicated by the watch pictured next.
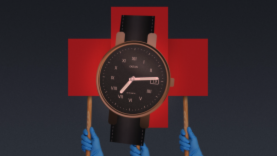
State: 7:14
